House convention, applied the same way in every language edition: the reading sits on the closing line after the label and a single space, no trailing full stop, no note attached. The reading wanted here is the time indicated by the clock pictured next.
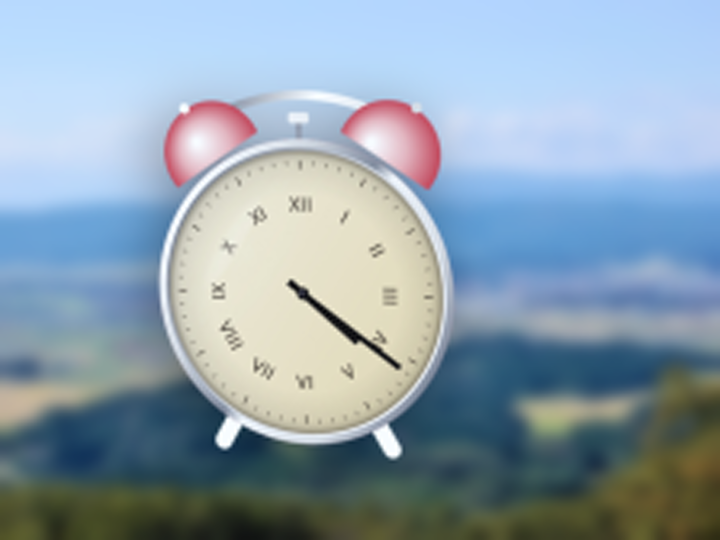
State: 4:21
